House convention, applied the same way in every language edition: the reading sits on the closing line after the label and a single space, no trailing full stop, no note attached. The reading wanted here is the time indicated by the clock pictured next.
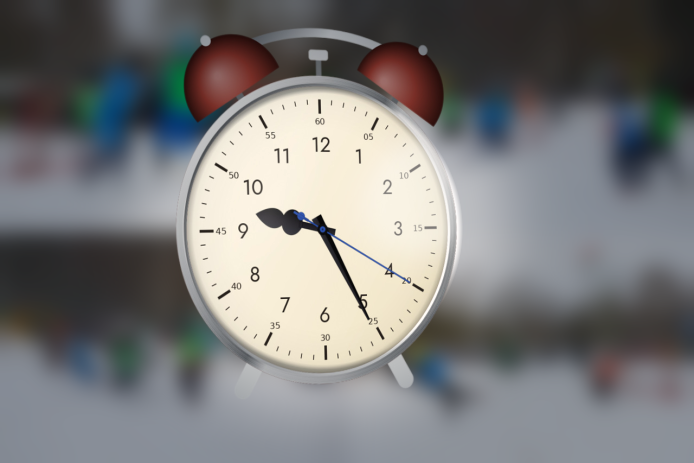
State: 9:25:20
